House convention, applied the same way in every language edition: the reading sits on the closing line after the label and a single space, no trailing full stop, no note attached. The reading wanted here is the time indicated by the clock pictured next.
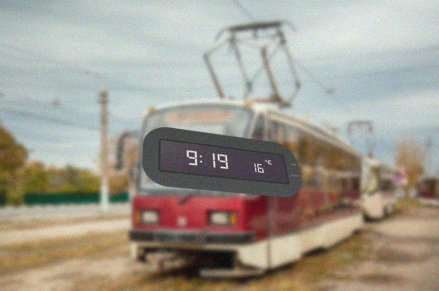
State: 9:19
